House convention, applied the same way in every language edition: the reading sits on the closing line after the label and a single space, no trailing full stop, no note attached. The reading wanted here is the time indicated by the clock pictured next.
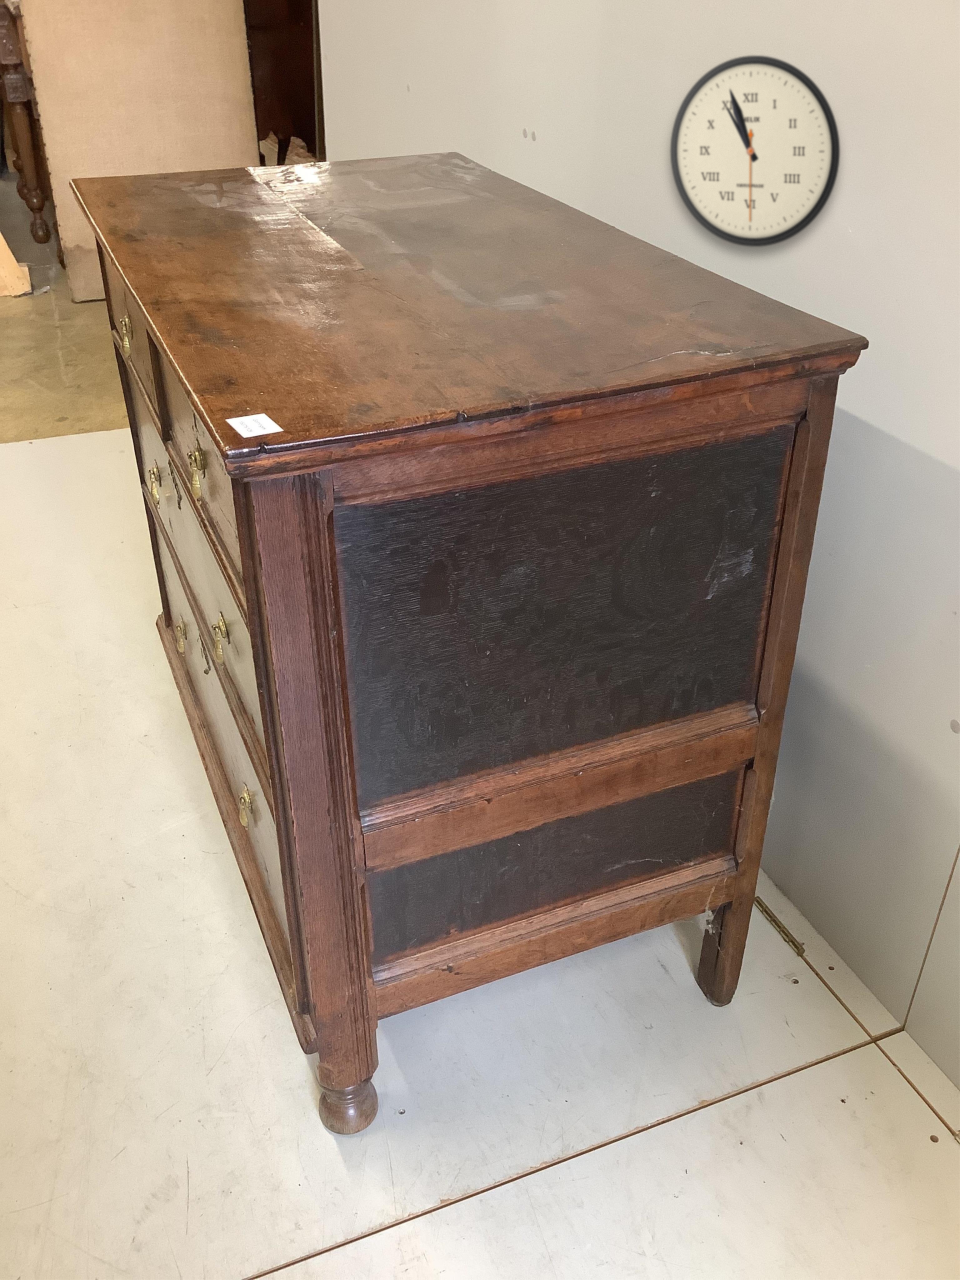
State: 10:56:30
